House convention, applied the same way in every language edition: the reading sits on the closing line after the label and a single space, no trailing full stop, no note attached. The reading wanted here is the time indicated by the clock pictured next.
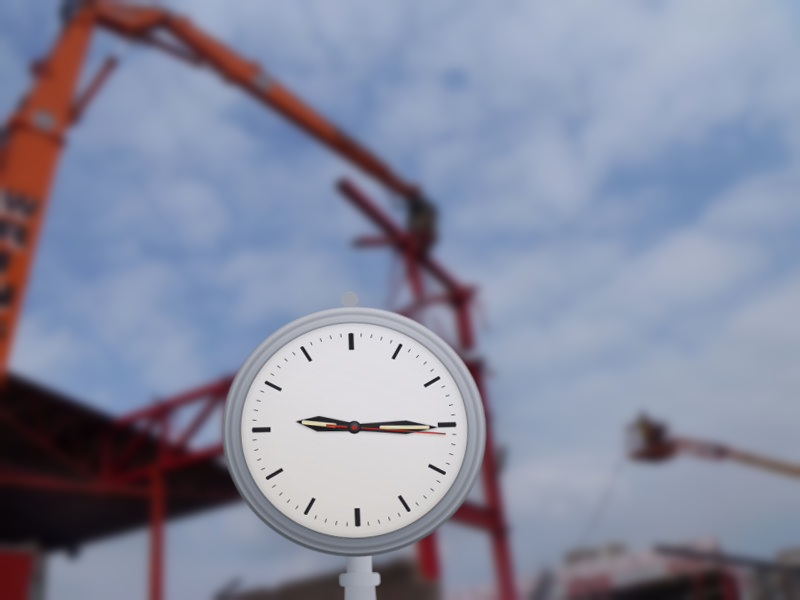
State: 9:15:16
